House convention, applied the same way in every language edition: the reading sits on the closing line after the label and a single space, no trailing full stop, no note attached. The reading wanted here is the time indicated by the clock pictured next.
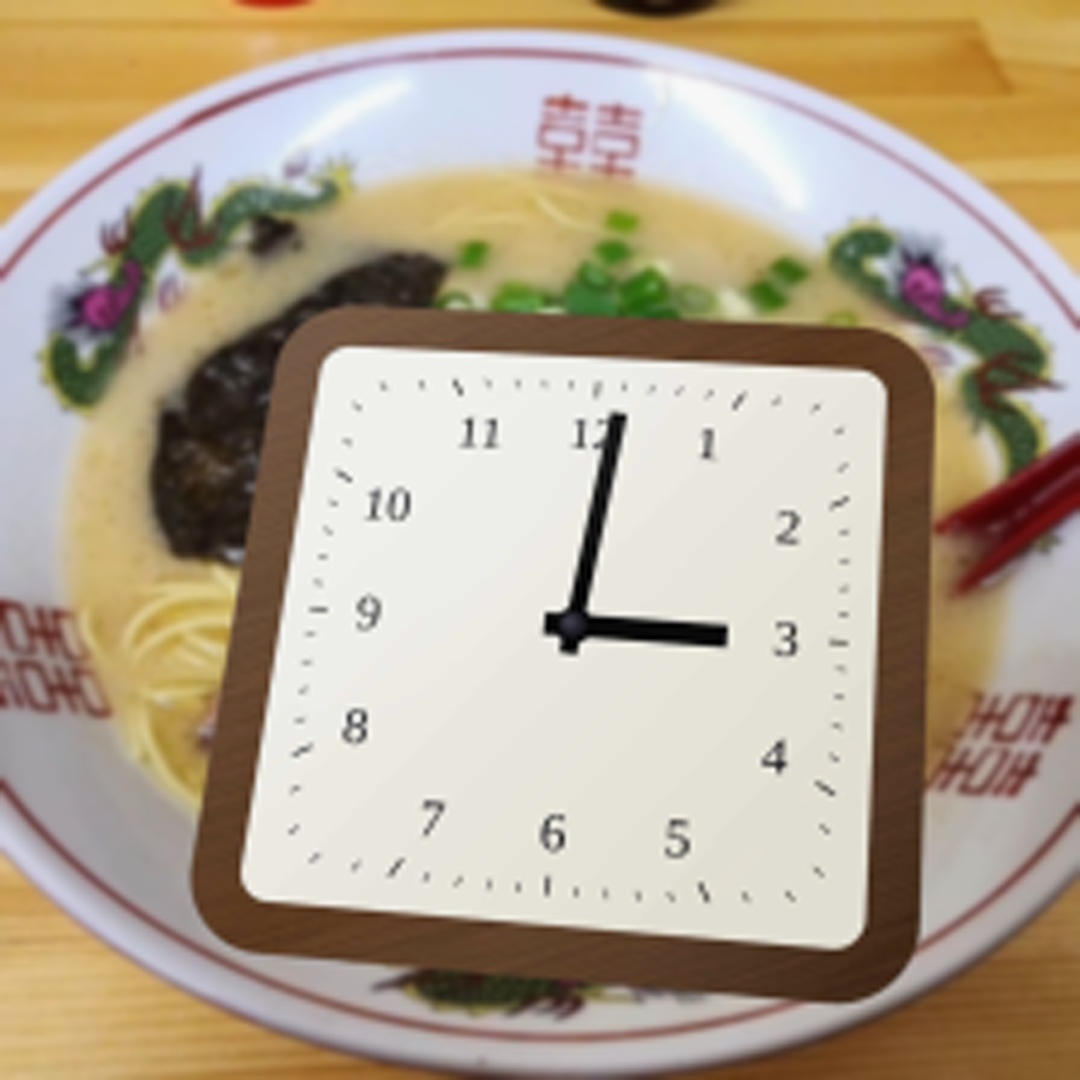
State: 3:01
